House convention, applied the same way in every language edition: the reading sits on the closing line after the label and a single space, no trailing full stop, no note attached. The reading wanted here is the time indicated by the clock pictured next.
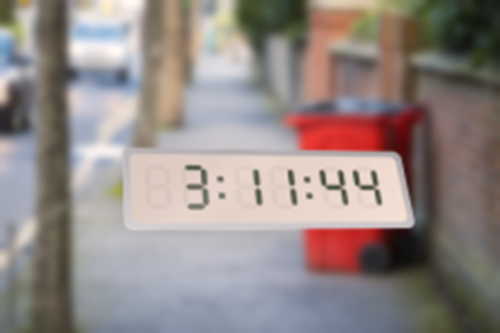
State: 3:11:44
